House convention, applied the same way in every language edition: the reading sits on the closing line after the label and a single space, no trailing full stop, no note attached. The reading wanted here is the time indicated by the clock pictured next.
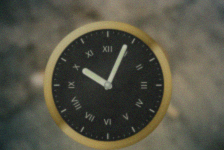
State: 10:04
